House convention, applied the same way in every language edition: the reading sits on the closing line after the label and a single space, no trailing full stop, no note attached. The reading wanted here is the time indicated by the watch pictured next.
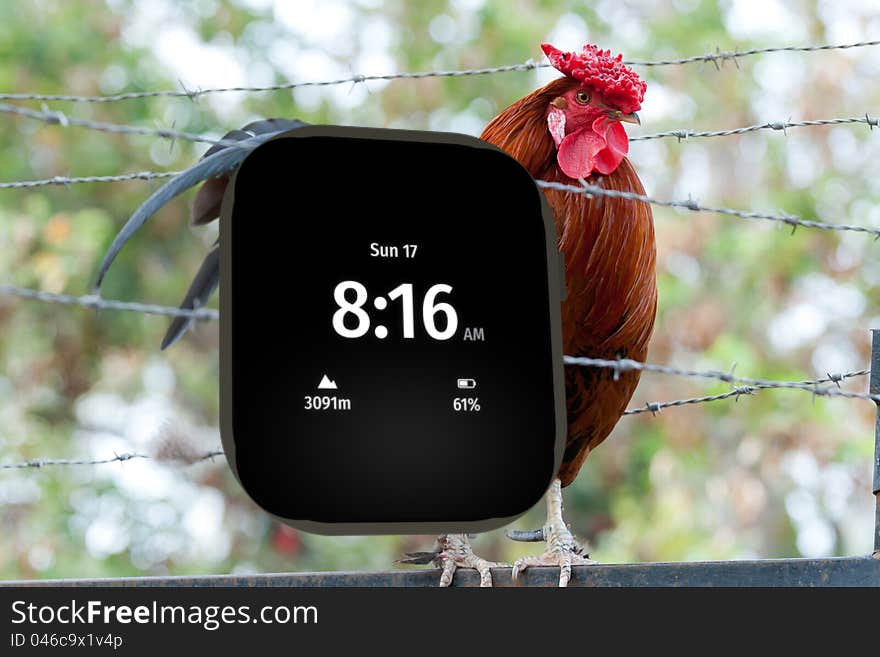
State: 8:16
